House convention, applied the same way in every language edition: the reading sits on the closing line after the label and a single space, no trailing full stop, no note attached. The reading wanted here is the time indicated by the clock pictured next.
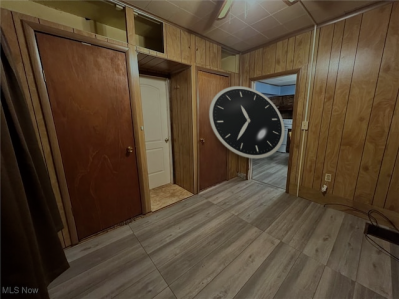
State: 11:37
